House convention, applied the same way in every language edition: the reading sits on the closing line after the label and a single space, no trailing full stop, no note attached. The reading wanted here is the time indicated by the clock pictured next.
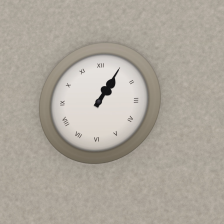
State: 1:05
